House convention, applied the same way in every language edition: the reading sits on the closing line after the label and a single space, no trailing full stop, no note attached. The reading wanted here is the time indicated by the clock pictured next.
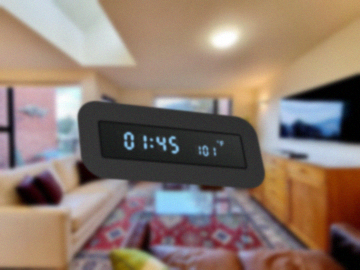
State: 1:45
